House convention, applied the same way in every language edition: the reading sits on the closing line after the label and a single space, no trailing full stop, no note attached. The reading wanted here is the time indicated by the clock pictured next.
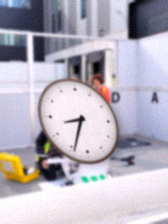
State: 8:34
